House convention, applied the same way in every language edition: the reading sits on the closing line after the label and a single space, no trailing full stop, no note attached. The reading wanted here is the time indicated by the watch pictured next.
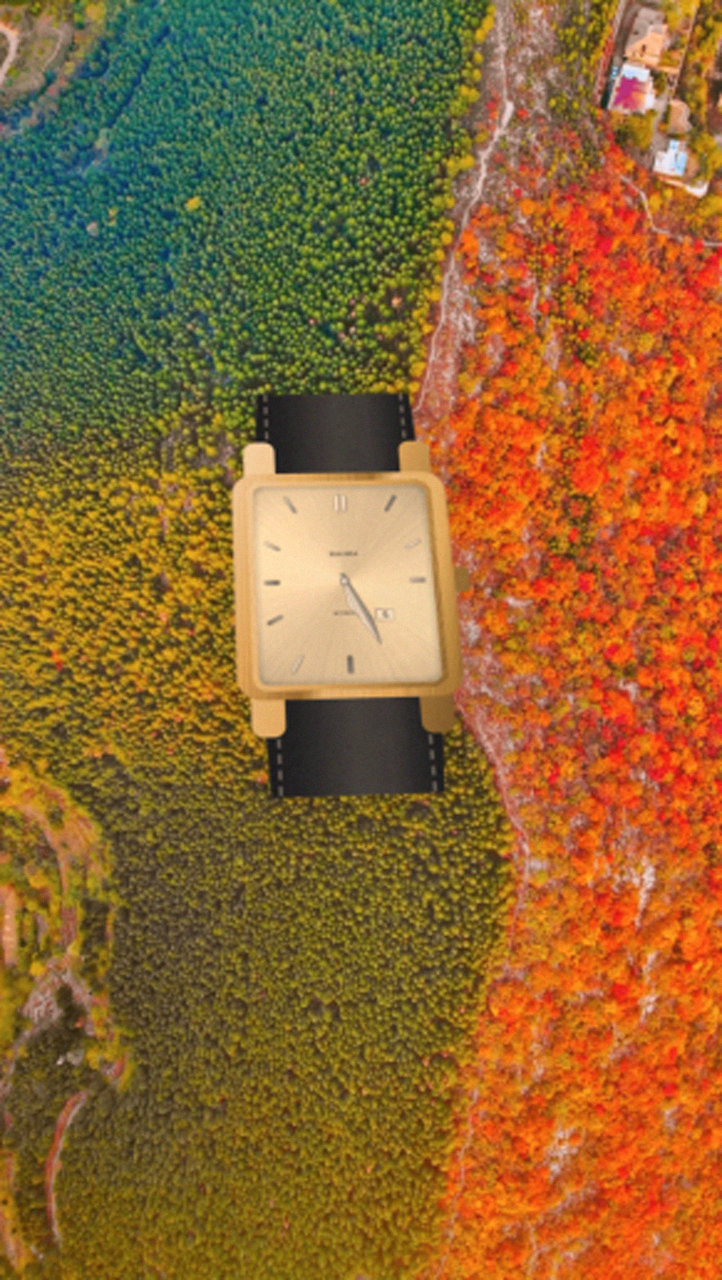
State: 5:26
